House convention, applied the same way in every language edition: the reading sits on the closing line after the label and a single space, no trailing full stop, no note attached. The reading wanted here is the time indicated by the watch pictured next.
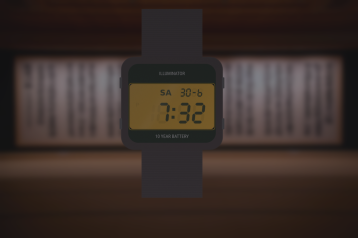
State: 7:32
